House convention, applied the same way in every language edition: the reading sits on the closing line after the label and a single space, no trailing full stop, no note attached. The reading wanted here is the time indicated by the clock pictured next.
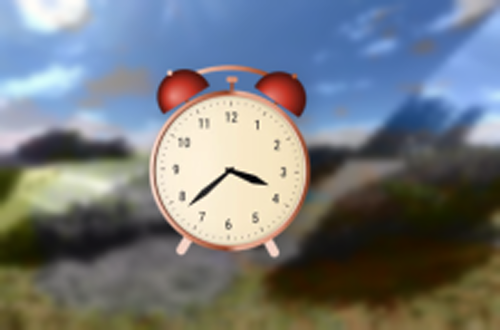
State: 3:38
